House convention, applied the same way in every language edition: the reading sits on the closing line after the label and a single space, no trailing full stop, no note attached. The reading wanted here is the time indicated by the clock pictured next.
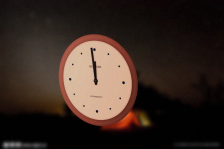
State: 11:59
